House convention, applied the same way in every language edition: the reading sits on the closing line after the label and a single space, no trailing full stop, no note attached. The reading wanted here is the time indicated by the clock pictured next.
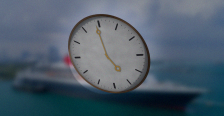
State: 4:59
